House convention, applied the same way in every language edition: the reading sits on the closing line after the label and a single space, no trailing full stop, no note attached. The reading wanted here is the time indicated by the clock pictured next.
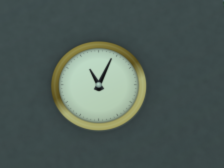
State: 11:04
